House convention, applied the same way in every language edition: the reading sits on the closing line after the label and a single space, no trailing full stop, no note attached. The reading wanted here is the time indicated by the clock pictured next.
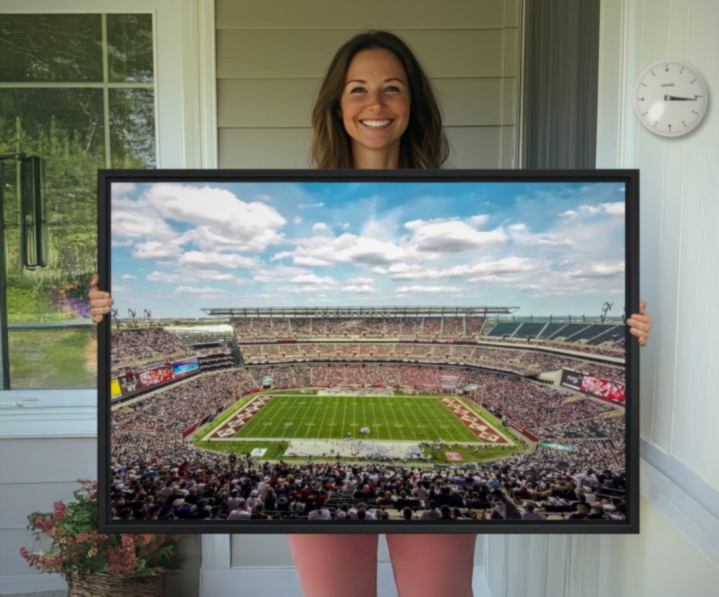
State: 3:16
